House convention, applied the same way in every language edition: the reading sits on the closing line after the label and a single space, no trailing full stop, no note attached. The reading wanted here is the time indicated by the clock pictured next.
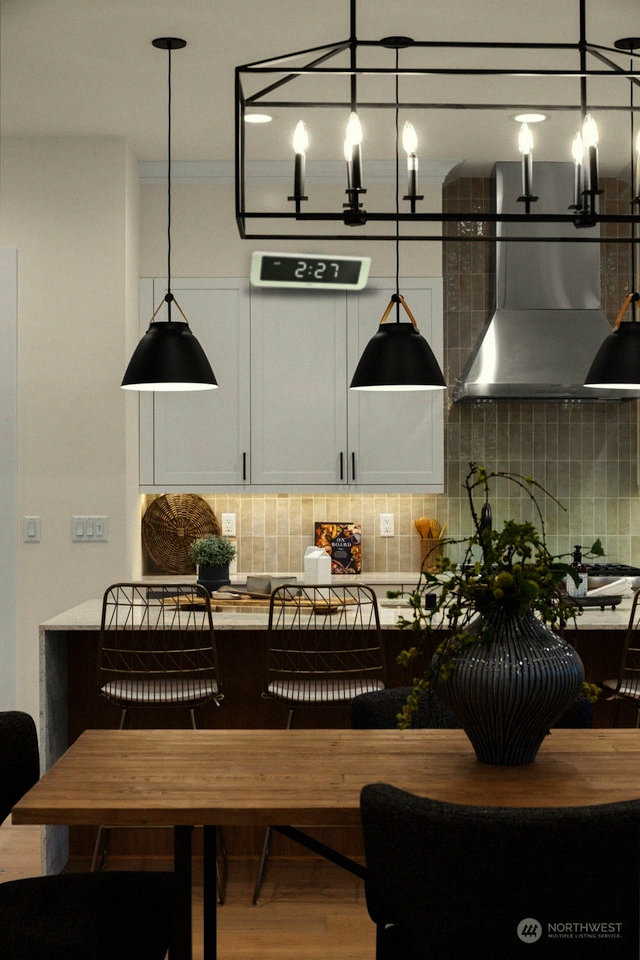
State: 2:27
